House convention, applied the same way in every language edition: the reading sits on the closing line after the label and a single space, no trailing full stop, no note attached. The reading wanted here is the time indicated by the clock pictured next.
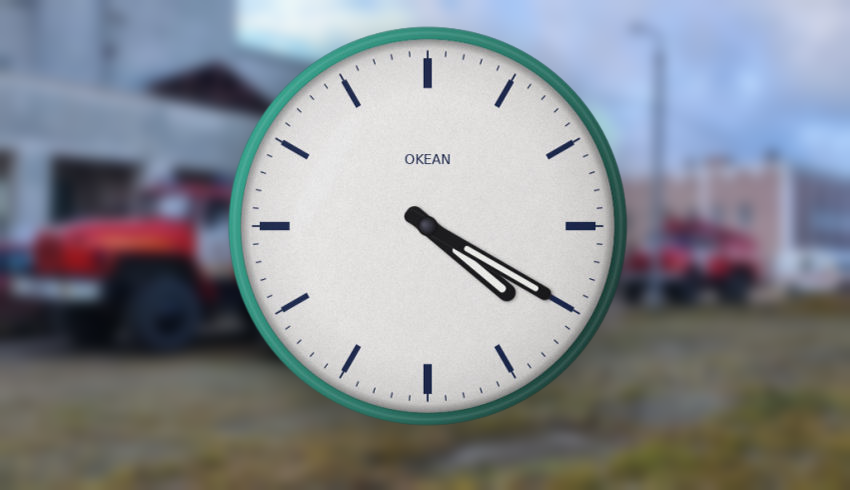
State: 4:20
